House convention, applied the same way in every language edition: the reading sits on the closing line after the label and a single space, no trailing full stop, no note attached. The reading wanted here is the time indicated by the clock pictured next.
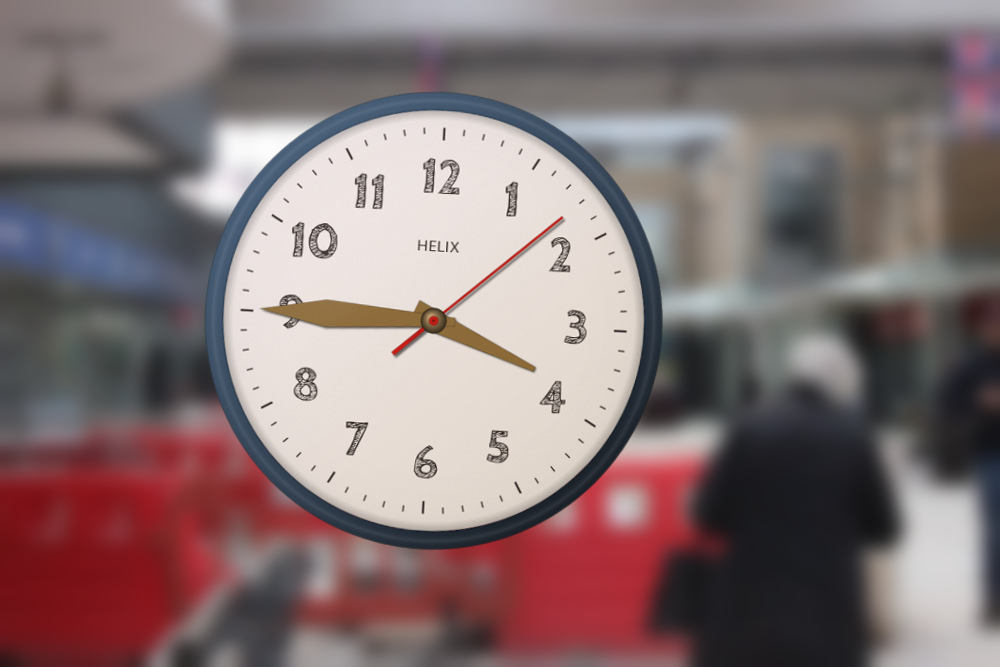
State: 3:45:08
